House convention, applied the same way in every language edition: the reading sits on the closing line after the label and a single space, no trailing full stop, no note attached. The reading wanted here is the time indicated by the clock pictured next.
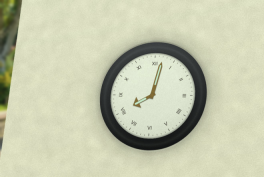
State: 8:02
